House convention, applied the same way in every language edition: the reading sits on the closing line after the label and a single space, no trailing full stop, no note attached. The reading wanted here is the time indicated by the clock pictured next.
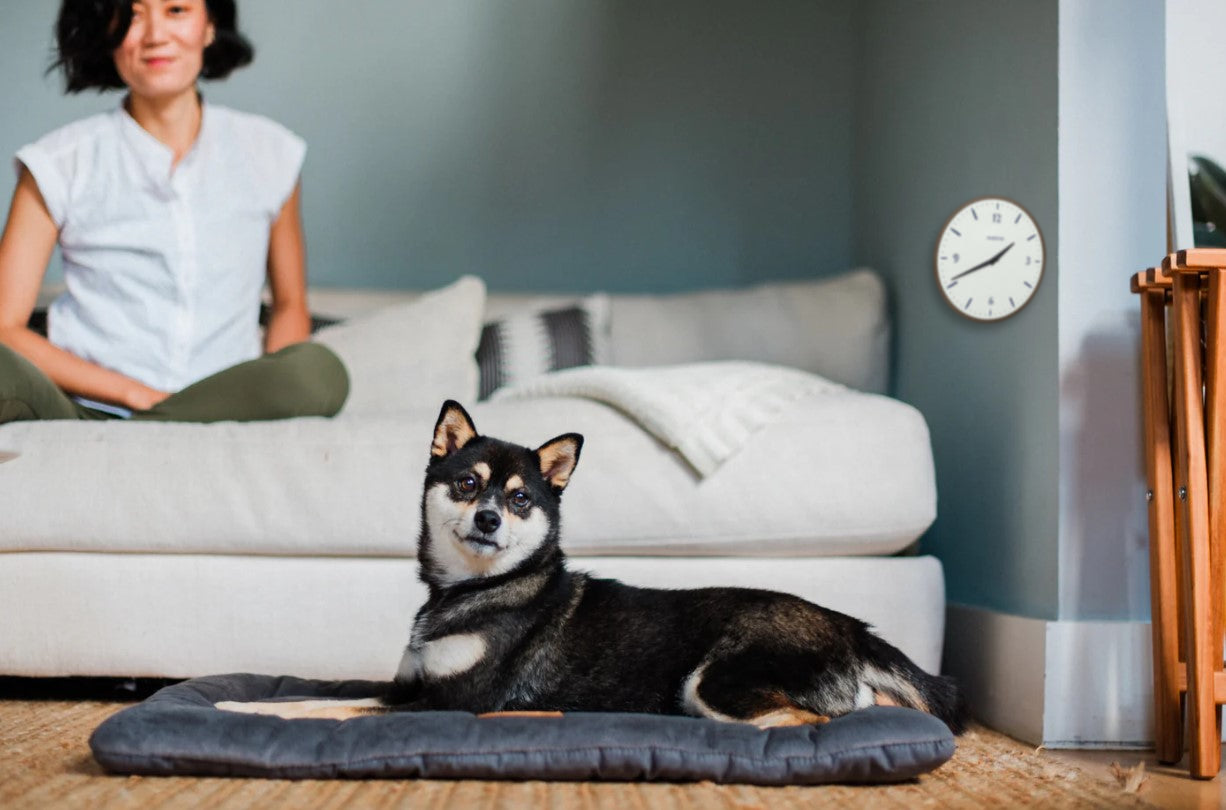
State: 1:41
